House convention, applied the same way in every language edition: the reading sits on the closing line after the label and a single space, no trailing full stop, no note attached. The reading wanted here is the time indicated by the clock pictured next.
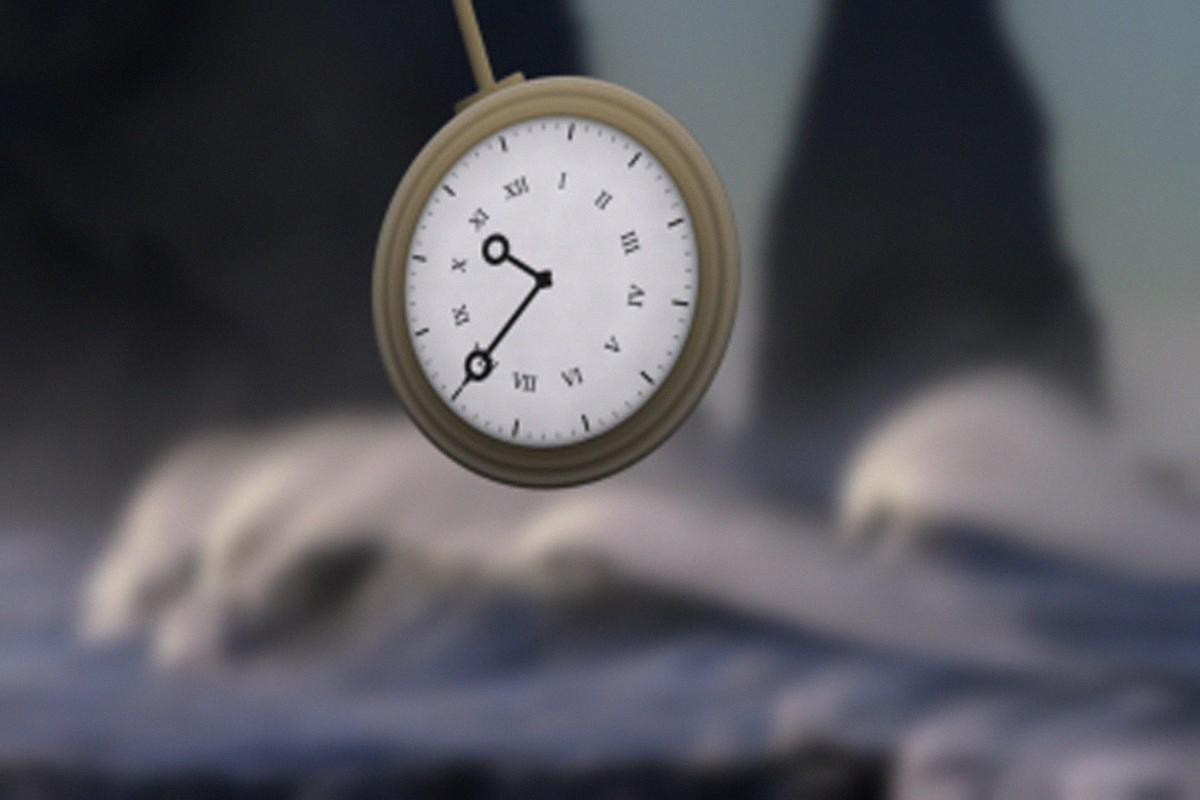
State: 10:40
